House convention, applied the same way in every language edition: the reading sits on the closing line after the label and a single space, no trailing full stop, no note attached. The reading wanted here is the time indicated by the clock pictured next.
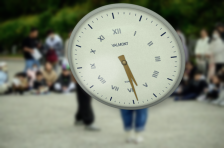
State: 5:29
